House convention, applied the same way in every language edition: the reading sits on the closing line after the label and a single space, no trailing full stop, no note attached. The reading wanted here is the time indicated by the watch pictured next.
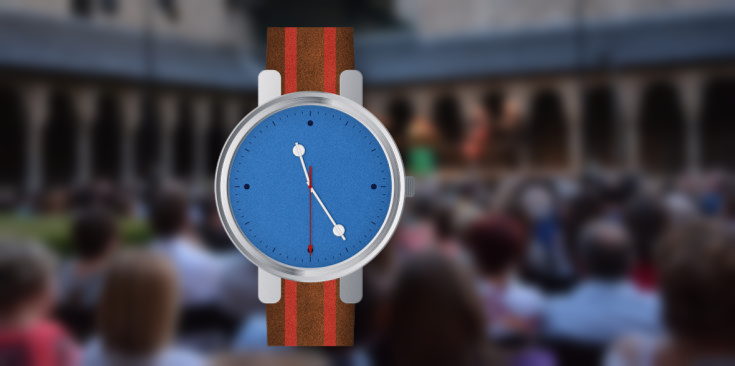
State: 11:24:30
